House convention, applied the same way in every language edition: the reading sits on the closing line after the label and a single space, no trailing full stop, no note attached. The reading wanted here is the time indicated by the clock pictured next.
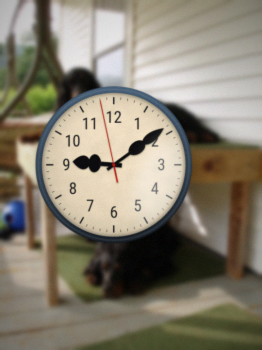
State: 9:08:58
